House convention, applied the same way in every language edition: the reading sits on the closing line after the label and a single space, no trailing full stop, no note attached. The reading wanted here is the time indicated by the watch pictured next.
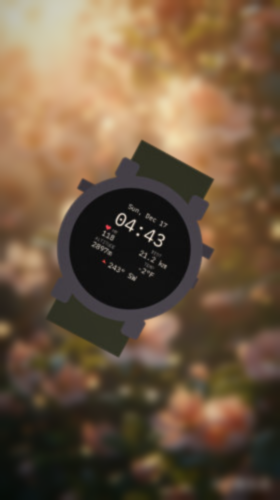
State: 4:43
